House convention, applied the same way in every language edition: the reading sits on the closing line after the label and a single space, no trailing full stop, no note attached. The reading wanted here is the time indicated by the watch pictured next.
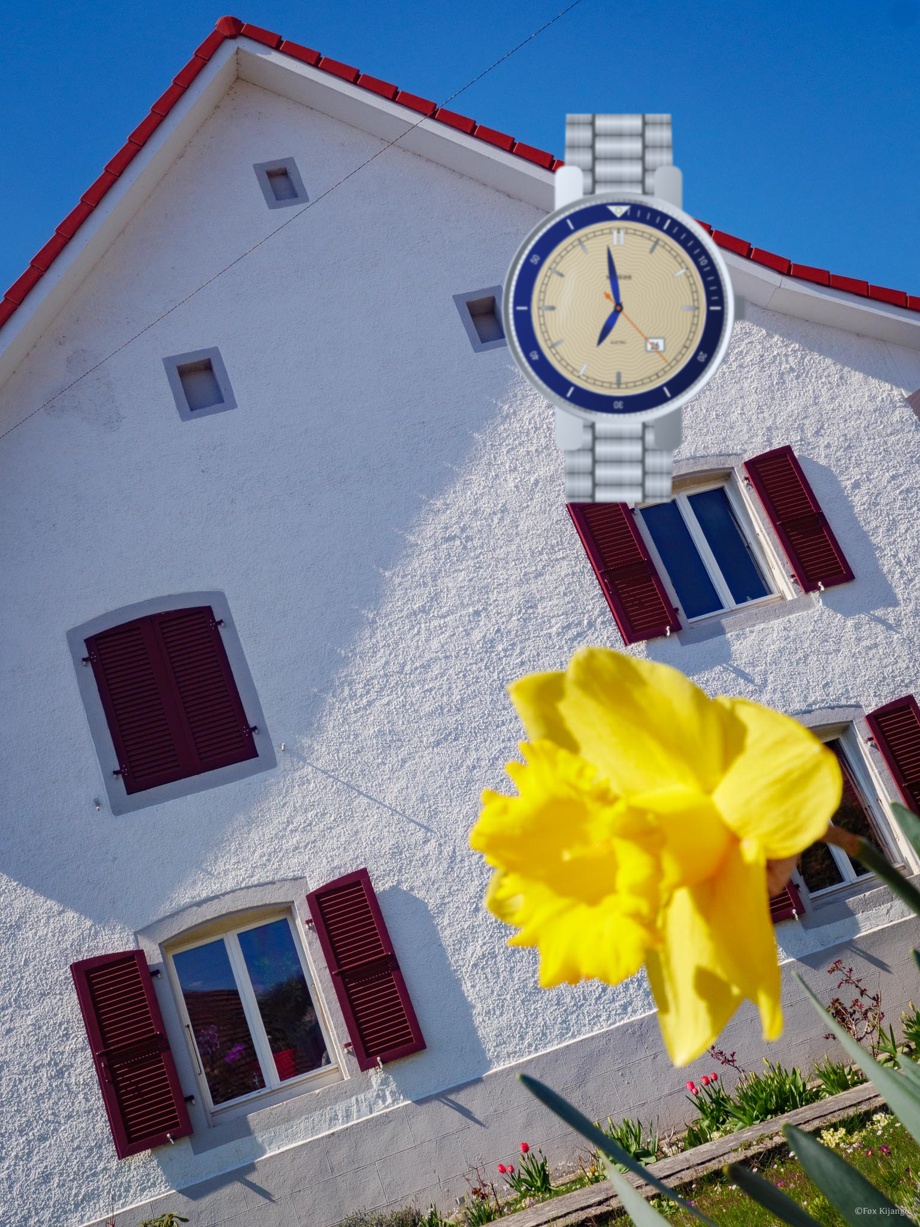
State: 6:58:23
